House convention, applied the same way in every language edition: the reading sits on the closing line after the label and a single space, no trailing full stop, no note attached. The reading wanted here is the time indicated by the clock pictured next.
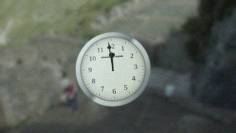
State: 11:59
